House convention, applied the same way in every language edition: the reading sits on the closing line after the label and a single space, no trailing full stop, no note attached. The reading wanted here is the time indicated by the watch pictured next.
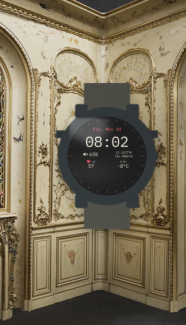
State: 8:02
